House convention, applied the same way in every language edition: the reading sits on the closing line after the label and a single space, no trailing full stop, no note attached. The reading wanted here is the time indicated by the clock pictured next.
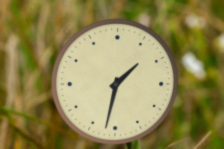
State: 1:32
